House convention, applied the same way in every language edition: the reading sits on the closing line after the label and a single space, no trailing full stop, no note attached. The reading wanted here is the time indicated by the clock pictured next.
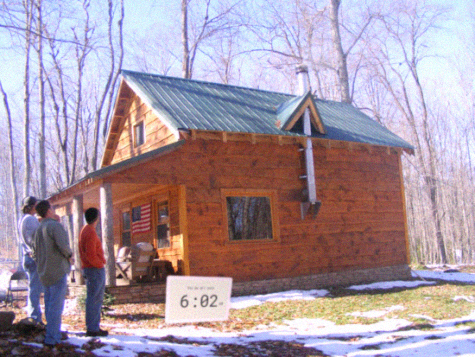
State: 6:02
